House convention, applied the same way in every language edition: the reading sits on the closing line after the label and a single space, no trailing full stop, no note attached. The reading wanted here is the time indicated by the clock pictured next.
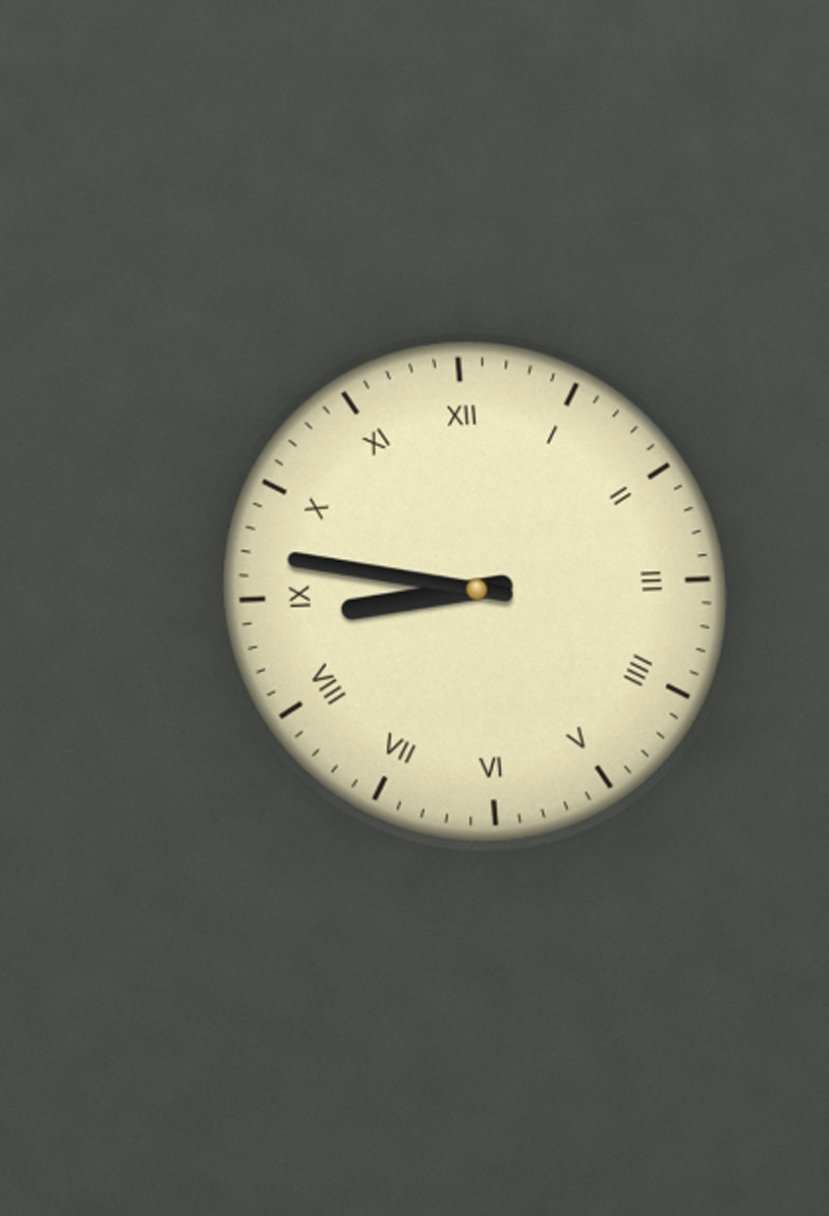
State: 8:47
